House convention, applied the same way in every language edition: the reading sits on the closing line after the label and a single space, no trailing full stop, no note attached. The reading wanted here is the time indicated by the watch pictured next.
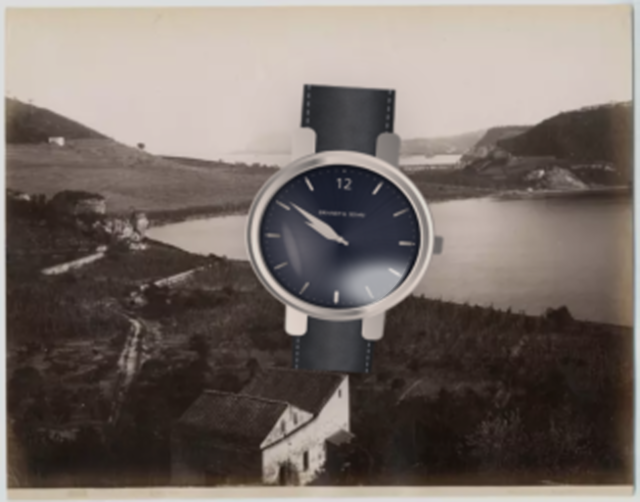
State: 9:51
